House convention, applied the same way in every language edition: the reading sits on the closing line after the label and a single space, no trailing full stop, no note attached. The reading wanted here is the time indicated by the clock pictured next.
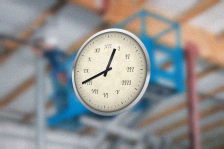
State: 12:41
